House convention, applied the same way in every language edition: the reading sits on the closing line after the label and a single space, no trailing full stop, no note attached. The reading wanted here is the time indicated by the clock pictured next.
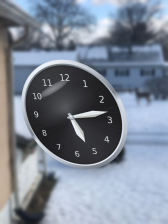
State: 5:13
